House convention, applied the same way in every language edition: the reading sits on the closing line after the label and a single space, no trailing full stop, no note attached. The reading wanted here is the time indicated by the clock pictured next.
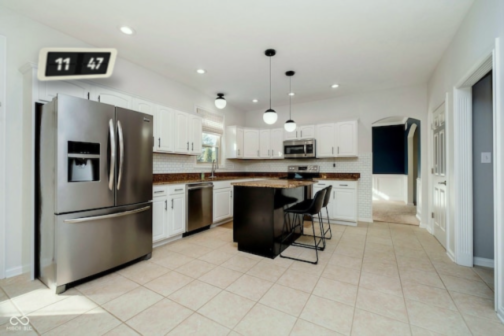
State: 11:47
